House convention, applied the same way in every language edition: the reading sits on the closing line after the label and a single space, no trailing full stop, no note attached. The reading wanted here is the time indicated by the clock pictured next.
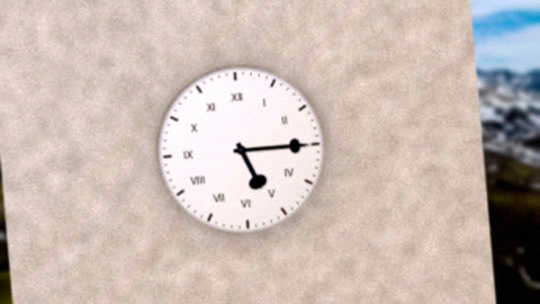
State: 5:15
